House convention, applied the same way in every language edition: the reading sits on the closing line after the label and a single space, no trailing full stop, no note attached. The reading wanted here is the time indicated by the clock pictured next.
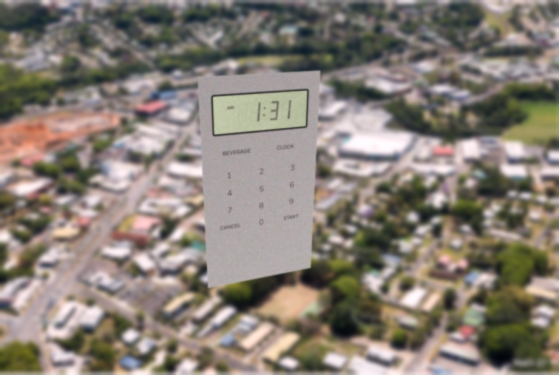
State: 1:31
